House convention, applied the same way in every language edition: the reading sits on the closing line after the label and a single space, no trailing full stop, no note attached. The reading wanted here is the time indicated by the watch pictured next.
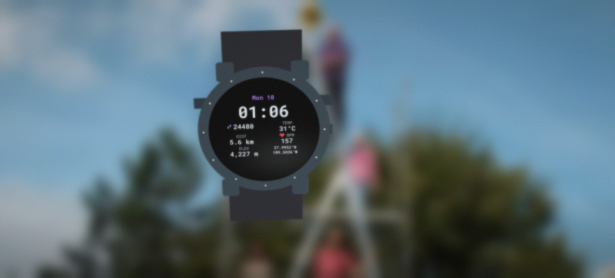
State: 1:06
